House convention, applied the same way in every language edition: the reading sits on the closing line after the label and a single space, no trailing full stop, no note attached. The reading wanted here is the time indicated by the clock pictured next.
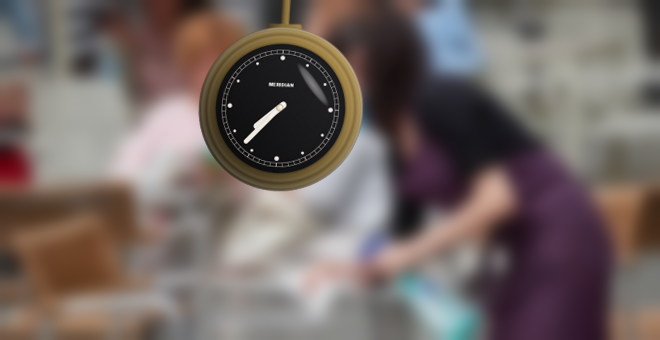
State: 7:37
